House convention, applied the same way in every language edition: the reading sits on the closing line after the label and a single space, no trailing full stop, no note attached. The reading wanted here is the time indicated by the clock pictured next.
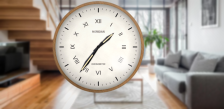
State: 1:36
